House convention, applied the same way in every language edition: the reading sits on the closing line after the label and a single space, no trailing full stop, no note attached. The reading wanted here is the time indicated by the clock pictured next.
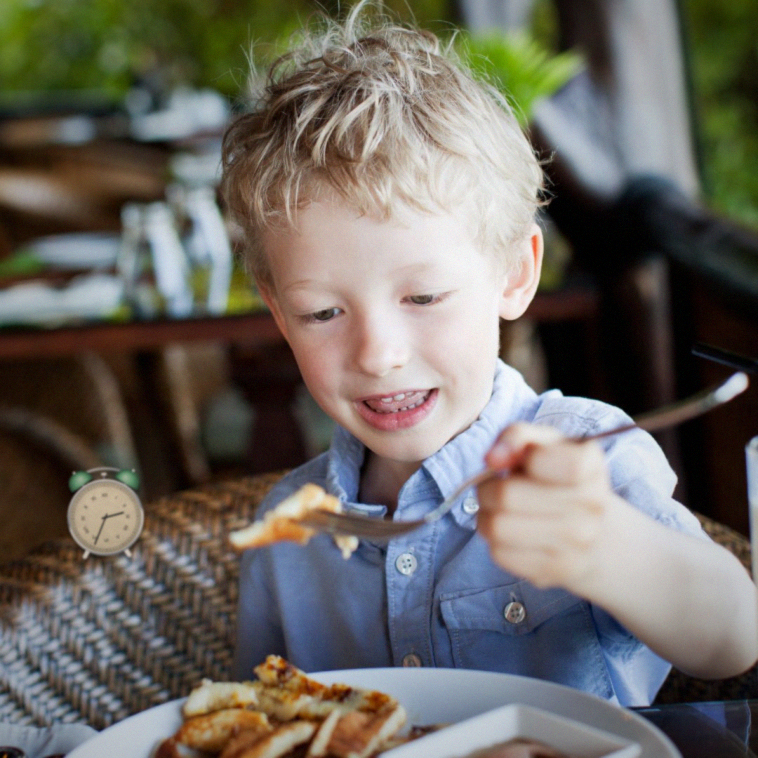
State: 2:34
